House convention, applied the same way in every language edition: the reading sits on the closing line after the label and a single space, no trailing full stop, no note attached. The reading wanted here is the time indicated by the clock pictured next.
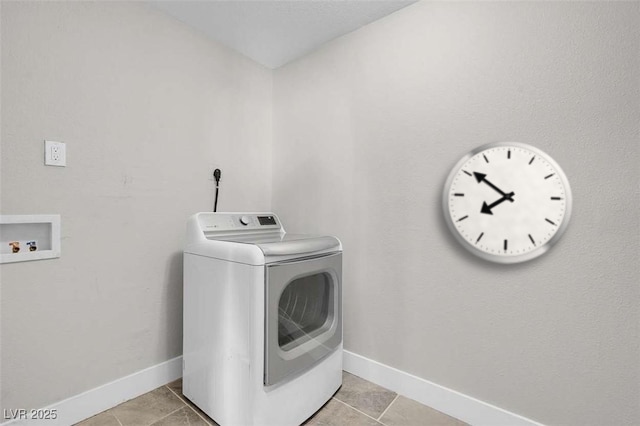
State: 7:51
